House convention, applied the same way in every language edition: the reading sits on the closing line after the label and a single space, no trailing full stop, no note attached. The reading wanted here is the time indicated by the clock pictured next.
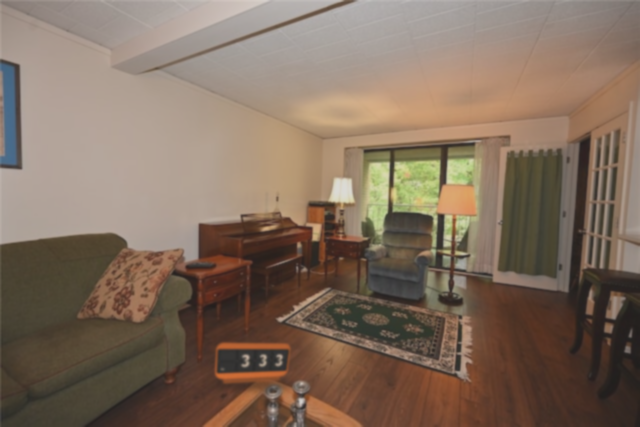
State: 3:33
